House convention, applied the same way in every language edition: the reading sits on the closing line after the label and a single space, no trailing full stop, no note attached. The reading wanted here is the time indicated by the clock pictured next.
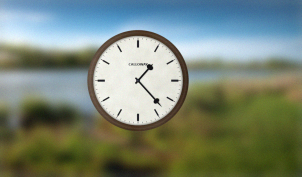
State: 1:23
